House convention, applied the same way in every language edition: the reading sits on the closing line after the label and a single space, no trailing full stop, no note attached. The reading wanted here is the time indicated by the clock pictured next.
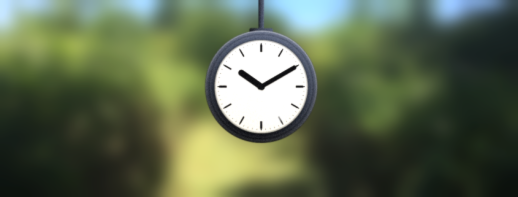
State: 10:10
